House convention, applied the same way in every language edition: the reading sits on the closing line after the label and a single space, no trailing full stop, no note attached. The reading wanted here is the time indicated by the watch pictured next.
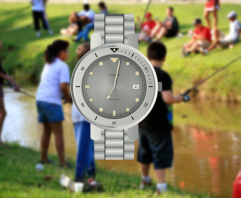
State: 7:02
